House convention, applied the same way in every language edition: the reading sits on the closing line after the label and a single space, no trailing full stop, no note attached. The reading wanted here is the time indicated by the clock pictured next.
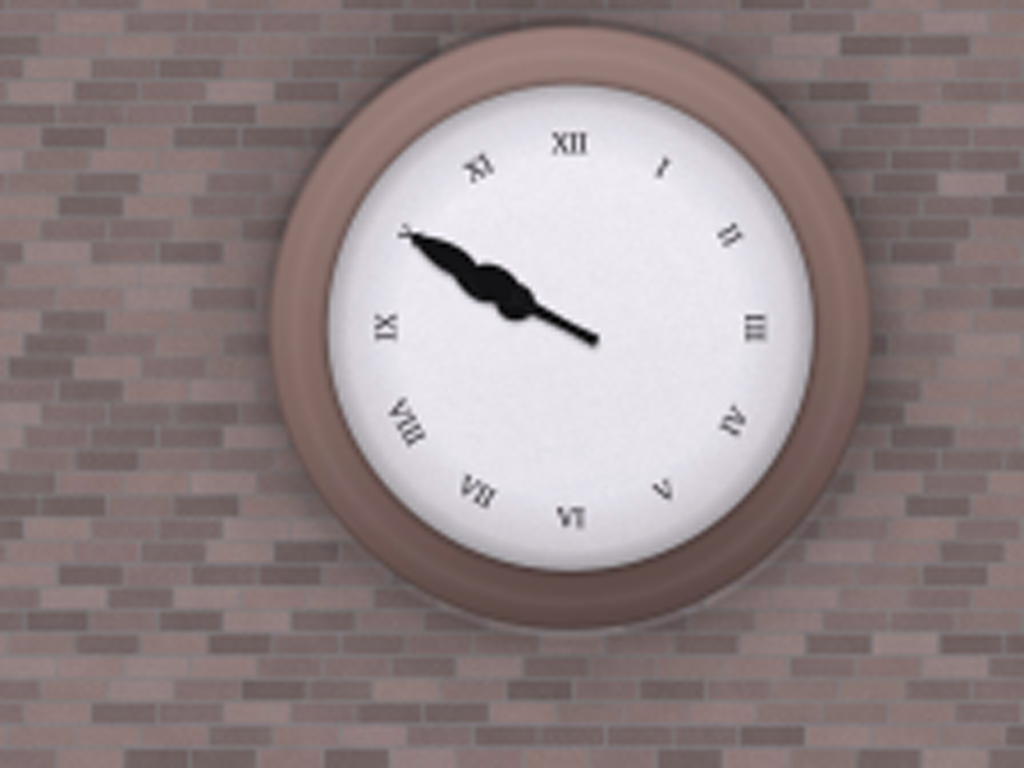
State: 9:50
